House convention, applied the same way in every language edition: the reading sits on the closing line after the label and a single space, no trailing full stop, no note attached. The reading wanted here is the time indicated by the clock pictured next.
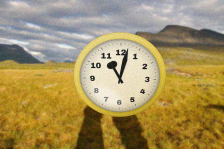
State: 11:02
